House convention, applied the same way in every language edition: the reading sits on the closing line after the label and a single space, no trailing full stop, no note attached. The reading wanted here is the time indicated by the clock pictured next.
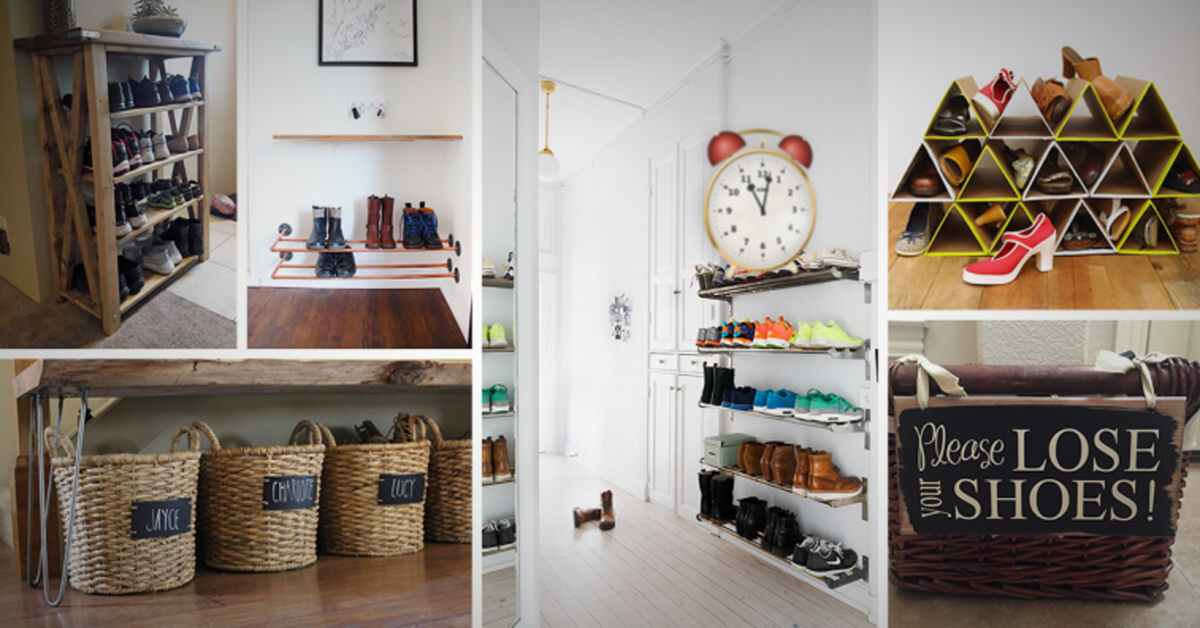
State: 11:02
